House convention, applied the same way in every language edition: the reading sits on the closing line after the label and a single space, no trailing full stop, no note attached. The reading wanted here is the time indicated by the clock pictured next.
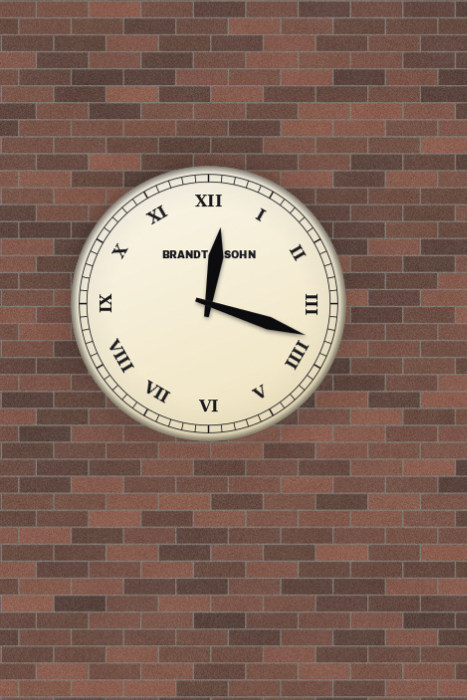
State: 12:18
